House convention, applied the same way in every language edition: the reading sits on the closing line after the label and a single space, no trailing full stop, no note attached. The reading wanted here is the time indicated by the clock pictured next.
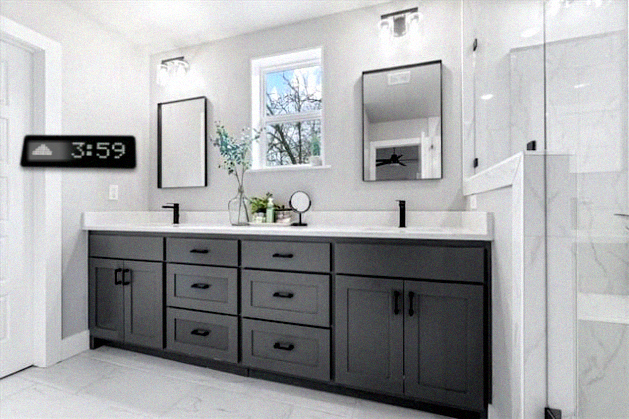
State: 3:59
